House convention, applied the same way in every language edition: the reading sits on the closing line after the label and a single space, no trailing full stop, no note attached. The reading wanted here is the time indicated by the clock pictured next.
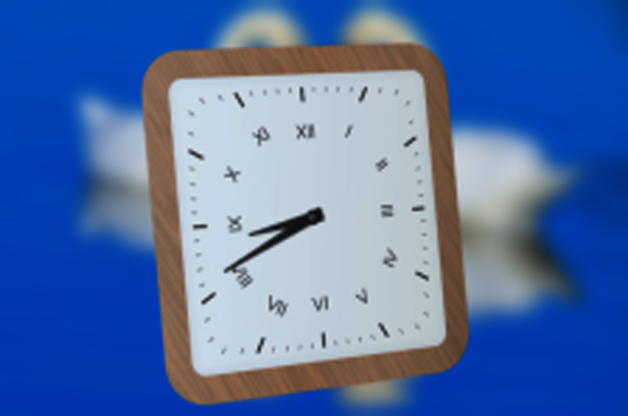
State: 8:41
